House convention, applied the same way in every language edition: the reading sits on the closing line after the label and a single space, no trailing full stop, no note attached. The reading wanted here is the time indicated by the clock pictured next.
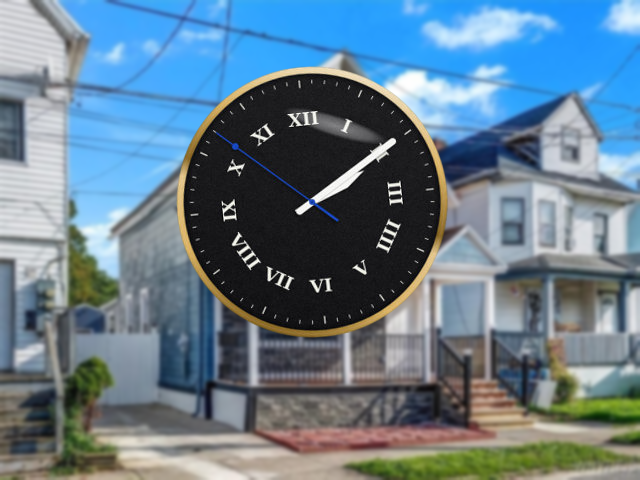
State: 2:09:52
